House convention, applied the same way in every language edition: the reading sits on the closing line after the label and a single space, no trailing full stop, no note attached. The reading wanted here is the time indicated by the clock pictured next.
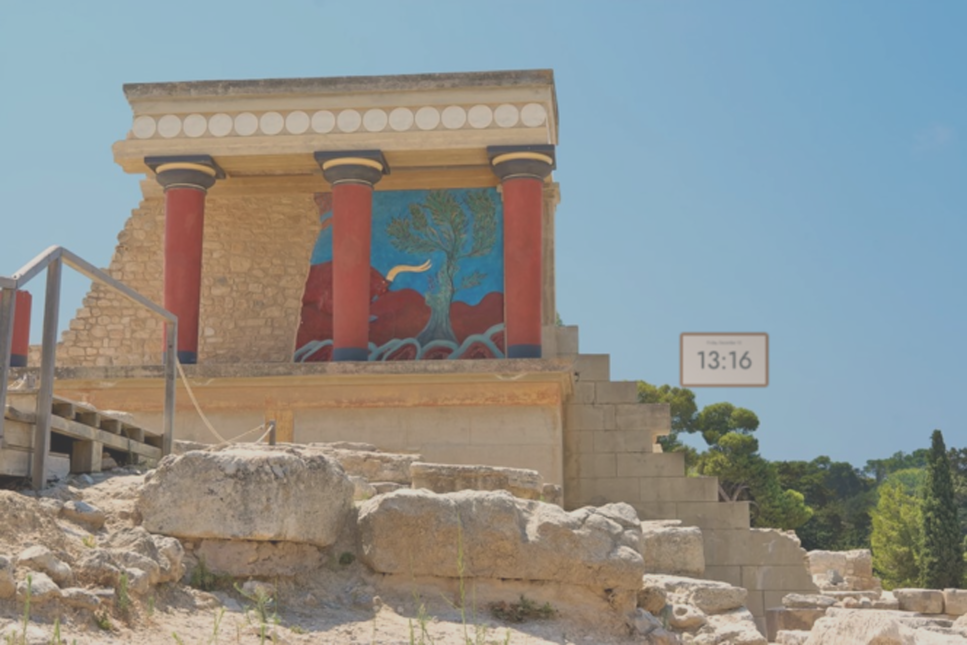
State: 13:16
